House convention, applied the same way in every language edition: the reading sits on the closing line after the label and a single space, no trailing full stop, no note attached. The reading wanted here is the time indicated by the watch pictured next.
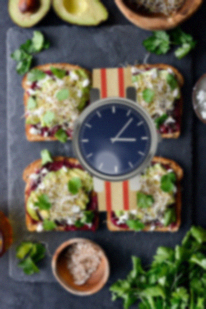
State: 3:07
